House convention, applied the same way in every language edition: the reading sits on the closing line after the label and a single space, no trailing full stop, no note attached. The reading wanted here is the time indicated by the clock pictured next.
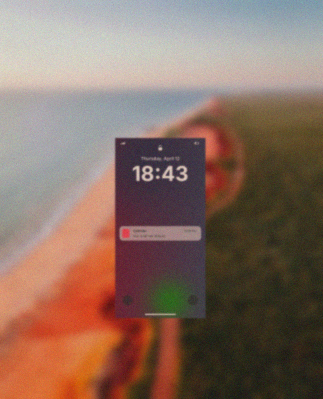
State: 18:43
